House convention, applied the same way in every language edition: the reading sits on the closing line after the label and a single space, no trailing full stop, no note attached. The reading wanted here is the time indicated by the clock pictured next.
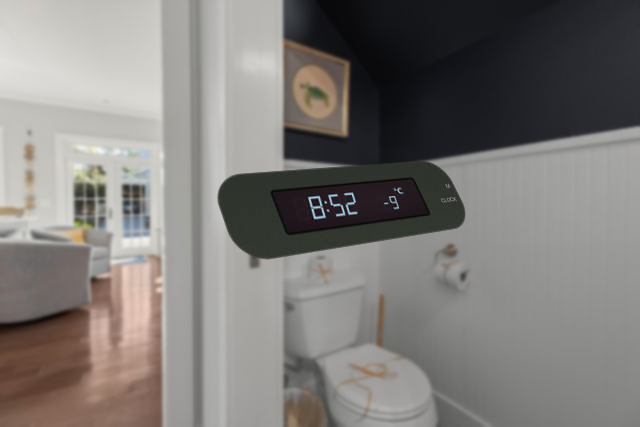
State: 8:52
